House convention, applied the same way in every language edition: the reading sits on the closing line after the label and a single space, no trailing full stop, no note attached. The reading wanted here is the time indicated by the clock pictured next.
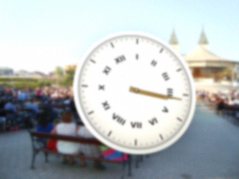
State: 4:21
